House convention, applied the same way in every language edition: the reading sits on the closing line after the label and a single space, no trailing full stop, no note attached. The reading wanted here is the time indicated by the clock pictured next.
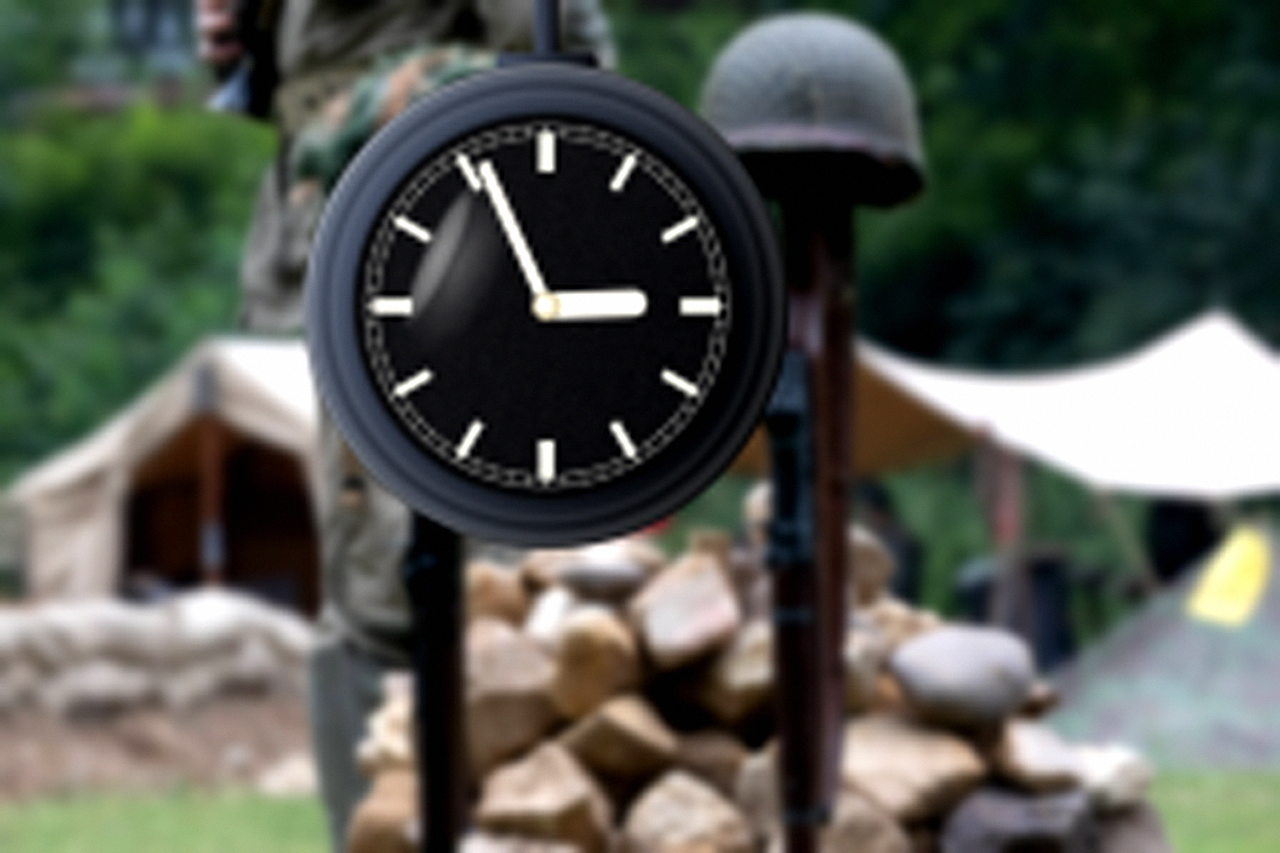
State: 2:56
